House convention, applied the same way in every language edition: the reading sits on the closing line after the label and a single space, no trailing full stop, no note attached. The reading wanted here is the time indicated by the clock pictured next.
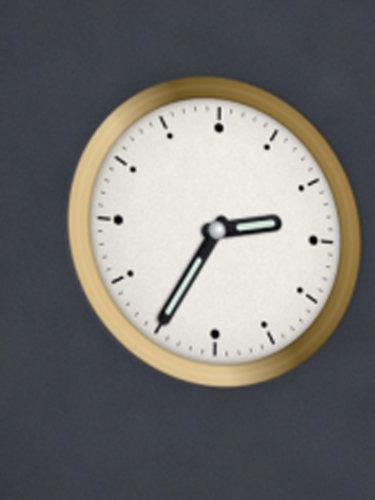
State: 2:35
